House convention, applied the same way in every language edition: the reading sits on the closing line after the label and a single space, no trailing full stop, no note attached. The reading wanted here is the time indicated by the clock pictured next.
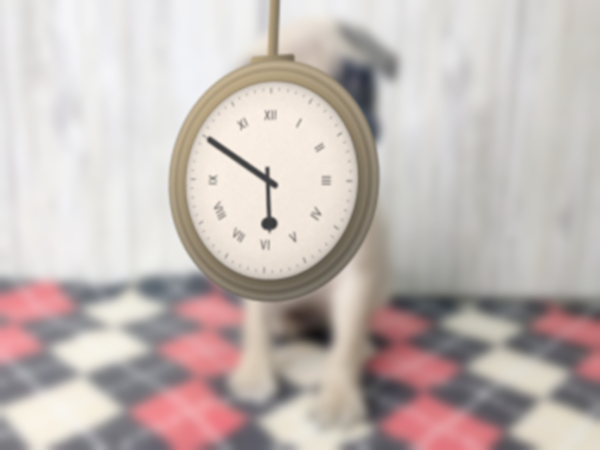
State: 5:50
